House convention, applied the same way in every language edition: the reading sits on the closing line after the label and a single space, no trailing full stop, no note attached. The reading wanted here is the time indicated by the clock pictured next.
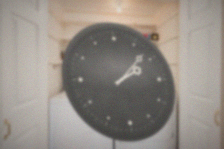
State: 2:08
